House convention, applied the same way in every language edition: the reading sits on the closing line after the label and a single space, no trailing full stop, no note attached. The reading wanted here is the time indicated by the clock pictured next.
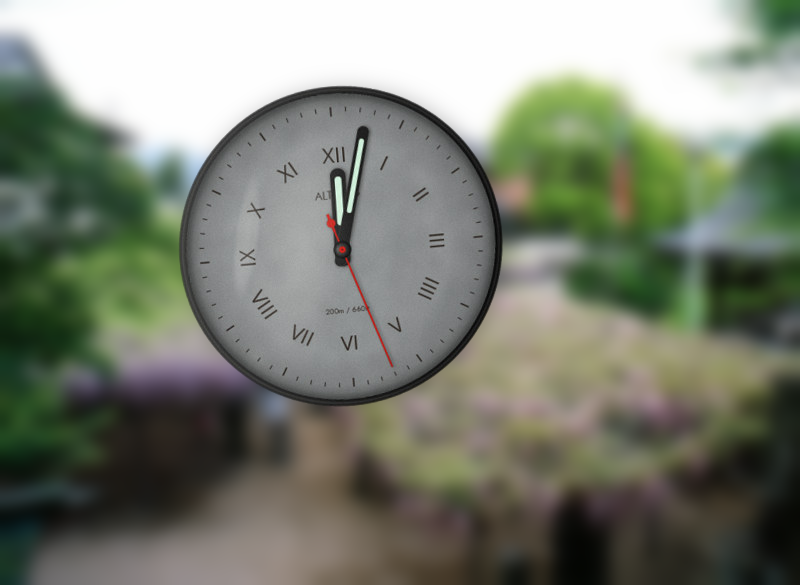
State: 12:02:27
